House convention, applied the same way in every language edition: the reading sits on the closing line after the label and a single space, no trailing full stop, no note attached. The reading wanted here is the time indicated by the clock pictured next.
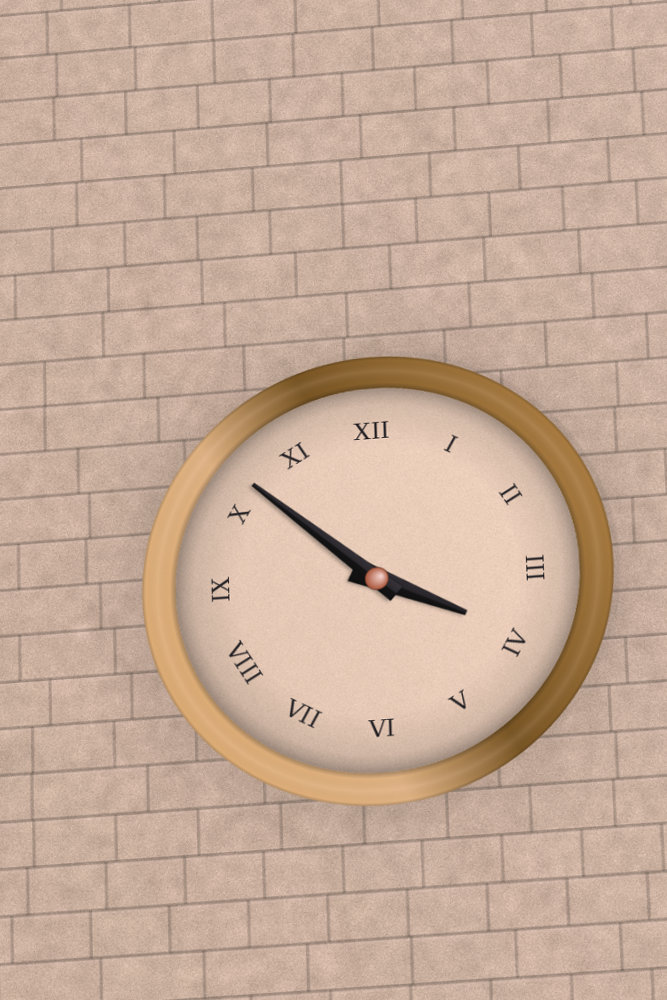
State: 3:52
